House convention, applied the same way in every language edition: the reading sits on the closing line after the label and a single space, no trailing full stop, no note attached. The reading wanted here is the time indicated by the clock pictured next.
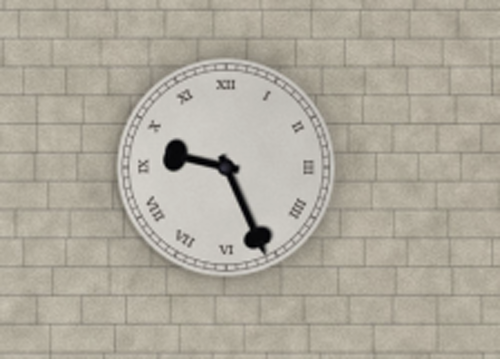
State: 9:26
